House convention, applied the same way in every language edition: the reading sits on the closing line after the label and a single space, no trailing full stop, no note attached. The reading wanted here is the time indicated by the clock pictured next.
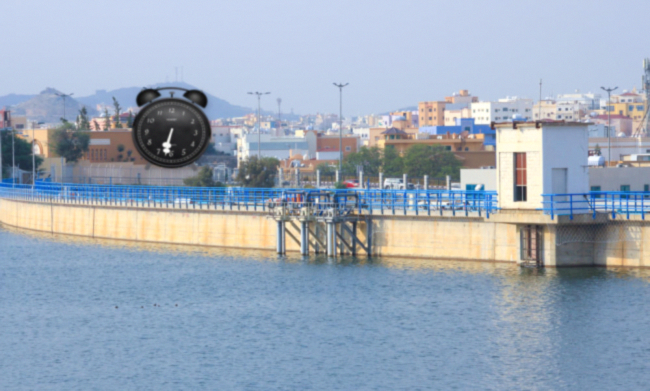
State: 6:32
